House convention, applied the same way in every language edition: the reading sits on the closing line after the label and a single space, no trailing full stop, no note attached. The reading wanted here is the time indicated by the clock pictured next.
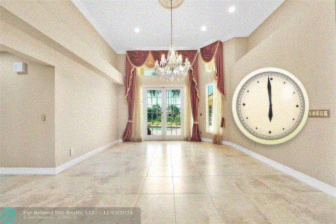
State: 5:59
